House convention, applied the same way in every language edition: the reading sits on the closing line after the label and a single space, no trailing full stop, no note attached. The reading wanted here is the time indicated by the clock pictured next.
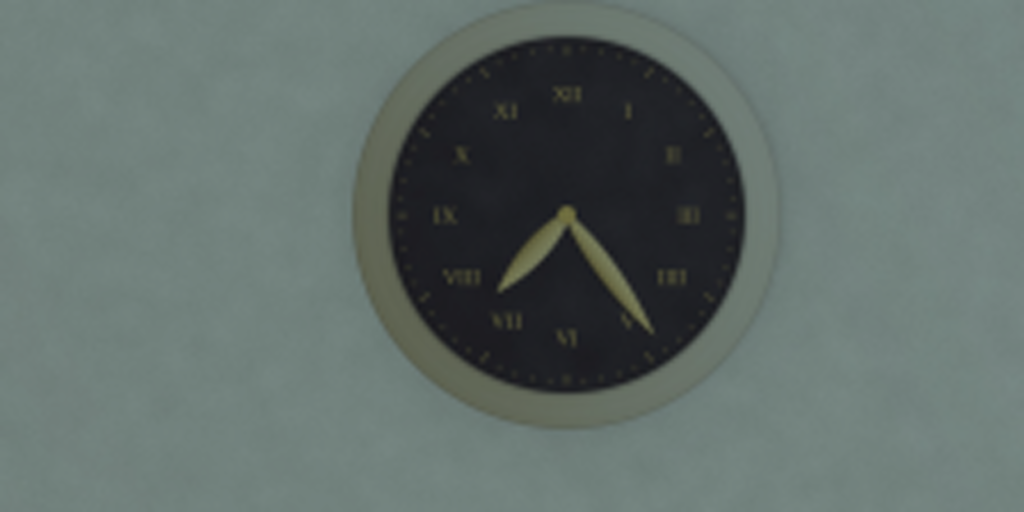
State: 7:24
